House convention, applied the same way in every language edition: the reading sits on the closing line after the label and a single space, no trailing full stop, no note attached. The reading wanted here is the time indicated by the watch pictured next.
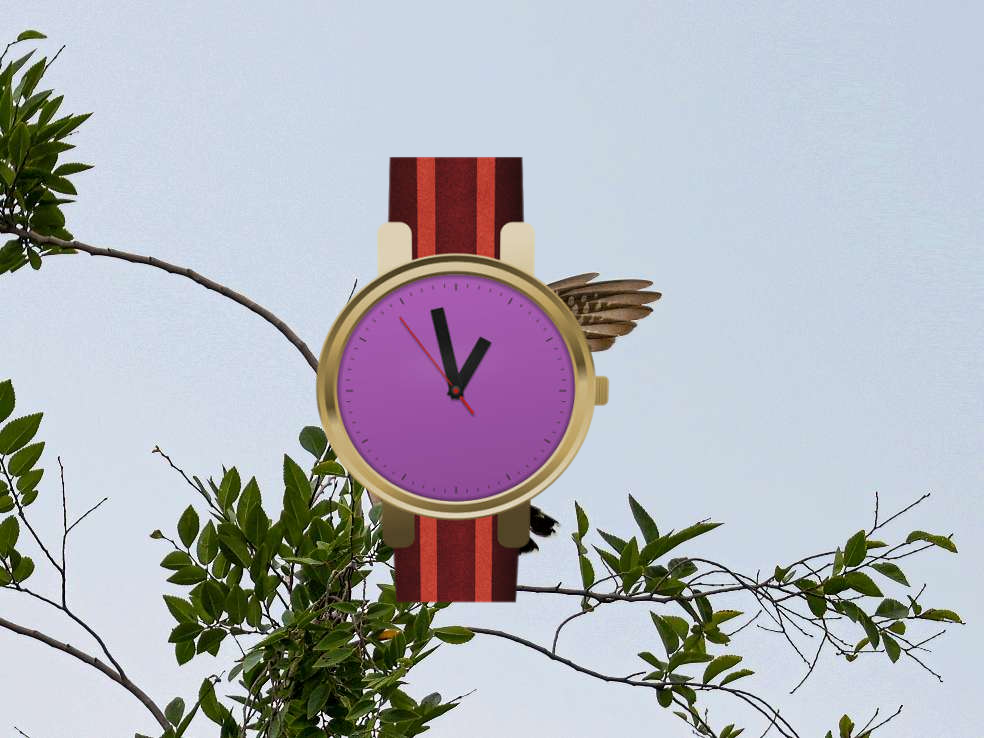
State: 12:57:54
